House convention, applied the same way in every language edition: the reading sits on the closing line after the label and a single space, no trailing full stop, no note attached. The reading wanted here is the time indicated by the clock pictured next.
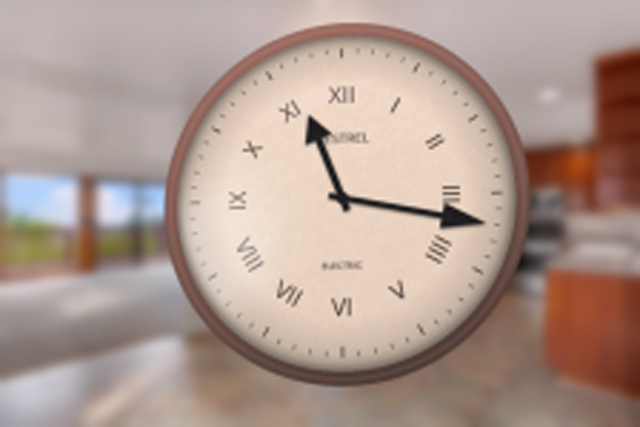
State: 11:17
